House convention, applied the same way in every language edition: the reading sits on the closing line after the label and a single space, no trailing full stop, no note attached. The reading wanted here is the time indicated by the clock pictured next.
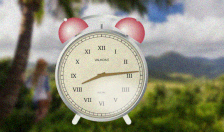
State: 8:14
